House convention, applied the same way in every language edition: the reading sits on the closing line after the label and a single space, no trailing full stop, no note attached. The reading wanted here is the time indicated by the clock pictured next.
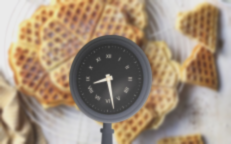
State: 8:28
